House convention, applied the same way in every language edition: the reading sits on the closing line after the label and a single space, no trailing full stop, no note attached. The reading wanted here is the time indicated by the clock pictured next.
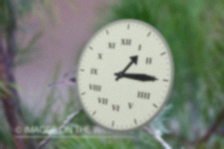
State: 1:15
